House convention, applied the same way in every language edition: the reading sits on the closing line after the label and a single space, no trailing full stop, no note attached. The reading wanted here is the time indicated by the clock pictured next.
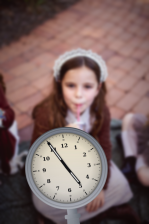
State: 4:55
